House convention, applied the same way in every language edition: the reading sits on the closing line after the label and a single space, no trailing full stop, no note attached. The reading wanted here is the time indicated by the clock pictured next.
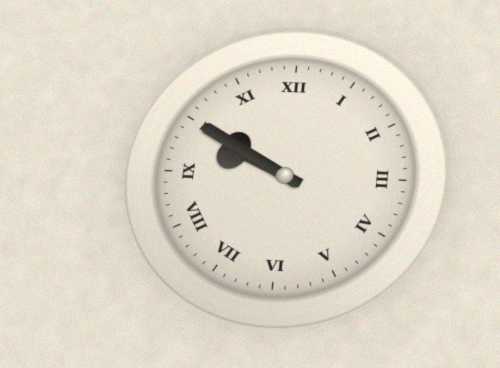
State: 9:50
